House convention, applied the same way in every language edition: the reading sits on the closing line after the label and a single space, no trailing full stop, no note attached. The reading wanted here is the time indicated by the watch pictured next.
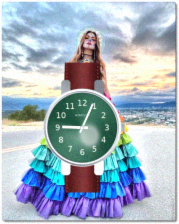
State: 9:04
